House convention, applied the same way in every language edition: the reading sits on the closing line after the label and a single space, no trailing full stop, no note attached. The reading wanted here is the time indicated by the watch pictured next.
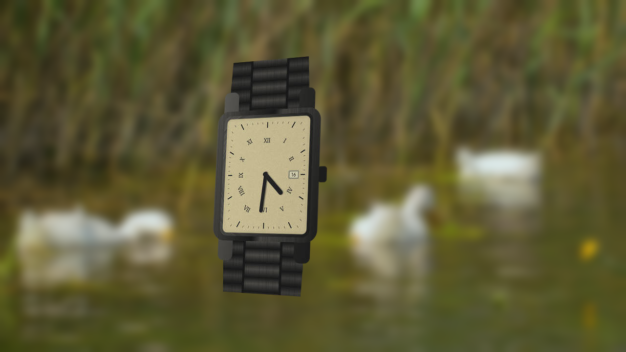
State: 4:31
